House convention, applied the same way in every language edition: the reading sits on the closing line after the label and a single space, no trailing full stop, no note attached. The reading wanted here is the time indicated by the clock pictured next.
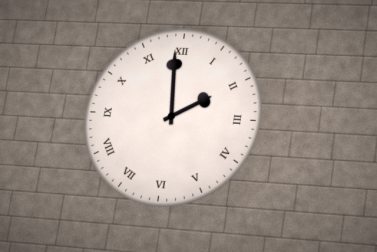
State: 1:59
